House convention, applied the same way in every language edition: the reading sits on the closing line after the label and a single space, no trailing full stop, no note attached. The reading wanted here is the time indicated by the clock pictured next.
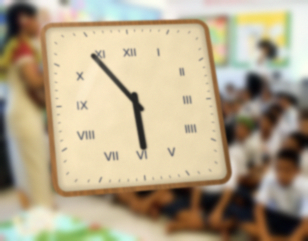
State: 5:54
